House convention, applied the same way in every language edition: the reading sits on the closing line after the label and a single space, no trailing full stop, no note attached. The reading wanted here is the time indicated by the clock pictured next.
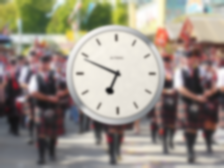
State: 6:49
